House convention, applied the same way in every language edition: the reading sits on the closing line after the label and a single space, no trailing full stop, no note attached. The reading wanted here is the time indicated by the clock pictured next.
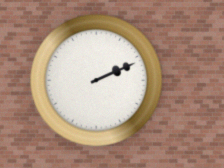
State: 2:11
